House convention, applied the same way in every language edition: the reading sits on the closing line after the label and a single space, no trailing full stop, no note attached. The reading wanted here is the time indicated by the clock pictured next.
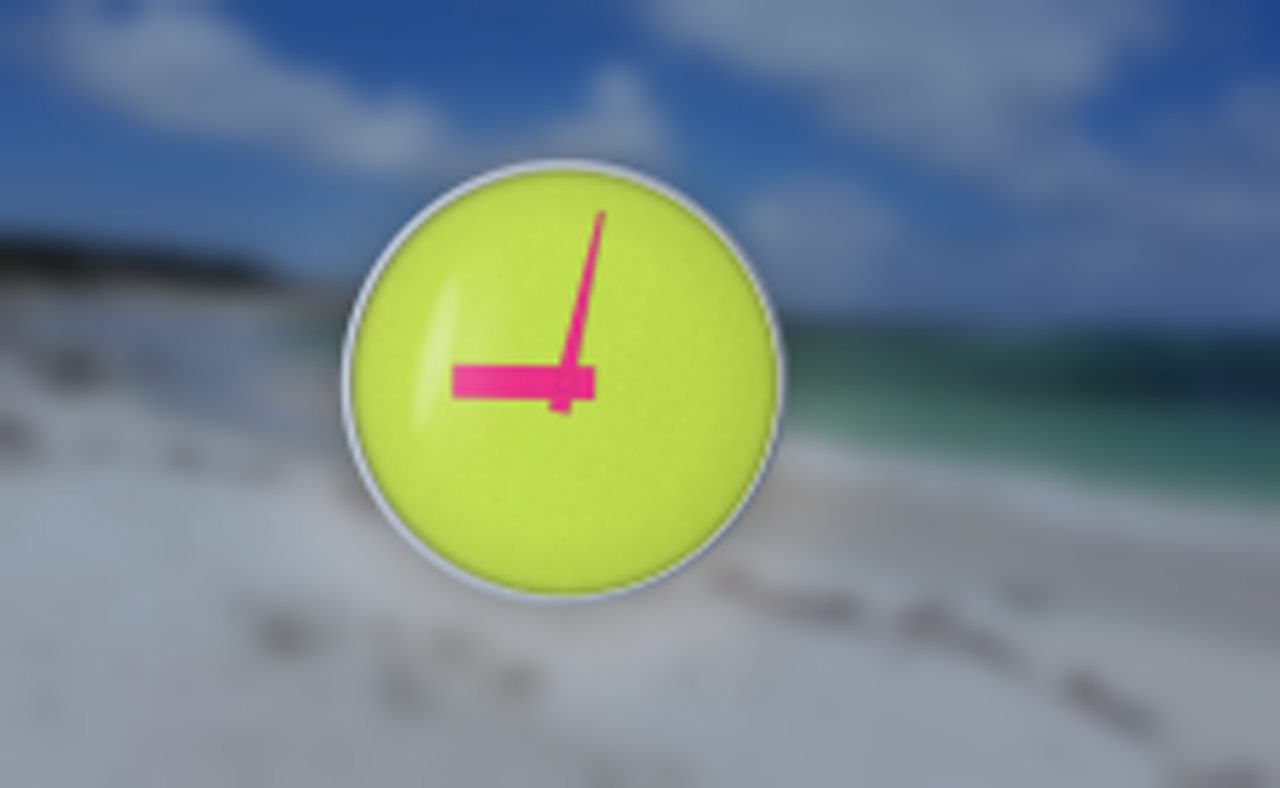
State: 9:02
